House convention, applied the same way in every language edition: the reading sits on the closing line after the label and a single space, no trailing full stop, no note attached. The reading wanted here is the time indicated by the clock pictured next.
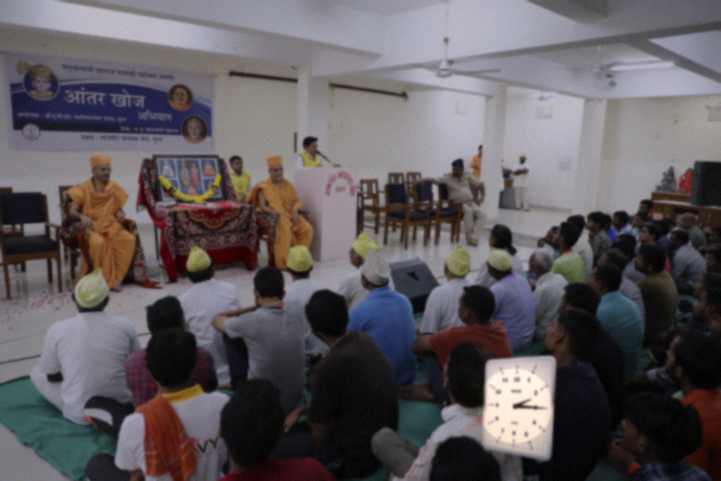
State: 2:15
